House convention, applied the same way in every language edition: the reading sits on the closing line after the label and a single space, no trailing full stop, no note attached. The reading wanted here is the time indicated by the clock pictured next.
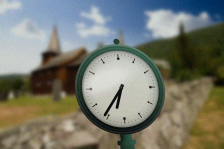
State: 6:36
